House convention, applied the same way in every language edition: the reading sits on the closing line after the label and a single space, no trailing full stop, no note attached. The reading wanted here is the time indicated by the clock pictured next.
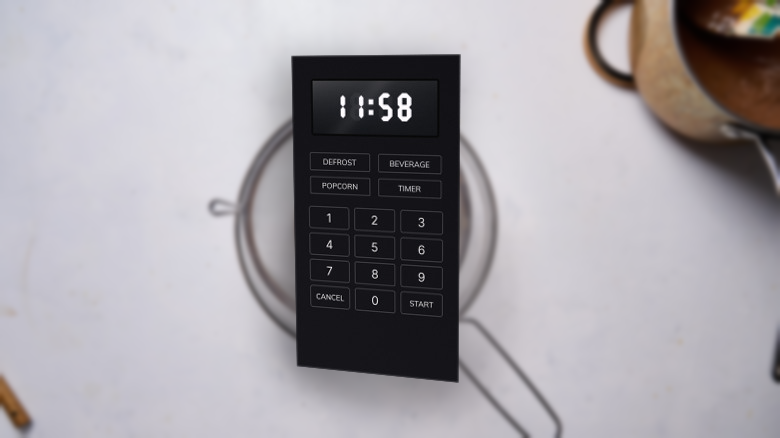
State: 11:58
